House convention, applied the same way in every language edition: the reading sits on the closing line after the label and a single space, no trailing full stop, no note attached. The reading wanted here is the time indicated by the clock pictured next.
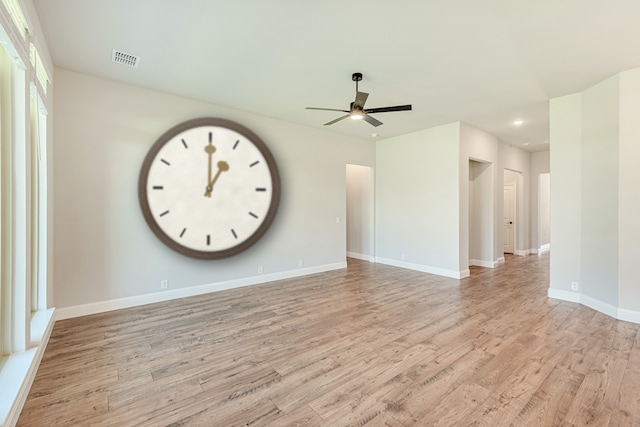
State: 1:00
